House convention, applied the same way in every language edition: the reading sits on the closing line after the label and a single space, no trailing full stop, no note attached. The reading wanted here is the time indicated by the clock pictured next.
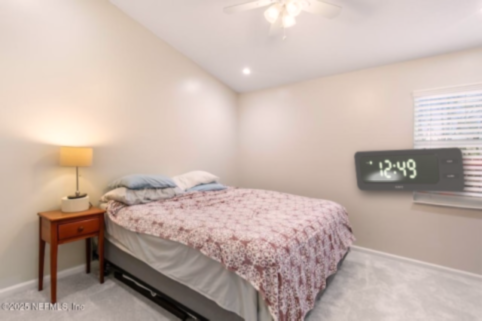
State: 12:49
